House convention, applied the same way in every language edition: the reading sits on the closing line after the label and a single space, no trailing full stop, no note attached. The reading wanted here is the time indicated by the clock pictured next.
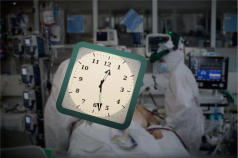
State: 12:28
